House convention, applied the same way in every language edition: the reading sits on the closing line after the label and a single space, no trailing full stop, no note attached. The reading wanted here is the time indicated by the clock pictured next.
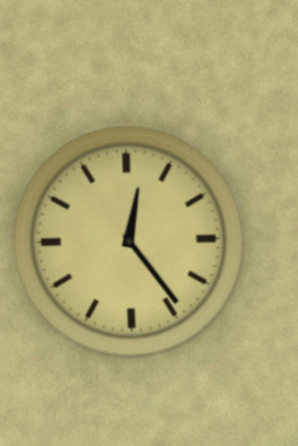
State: 12:24
